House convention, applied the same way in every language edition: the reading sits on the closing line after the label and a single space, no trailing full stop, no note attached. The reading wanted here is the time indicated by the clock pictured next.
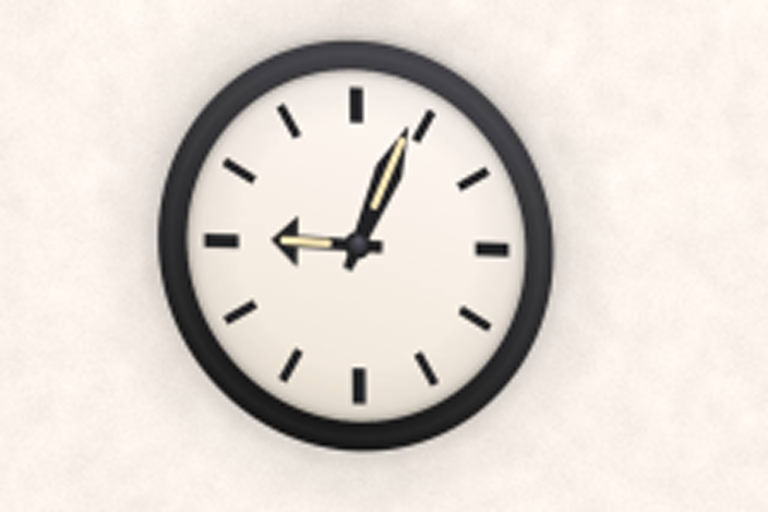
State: 9:04
